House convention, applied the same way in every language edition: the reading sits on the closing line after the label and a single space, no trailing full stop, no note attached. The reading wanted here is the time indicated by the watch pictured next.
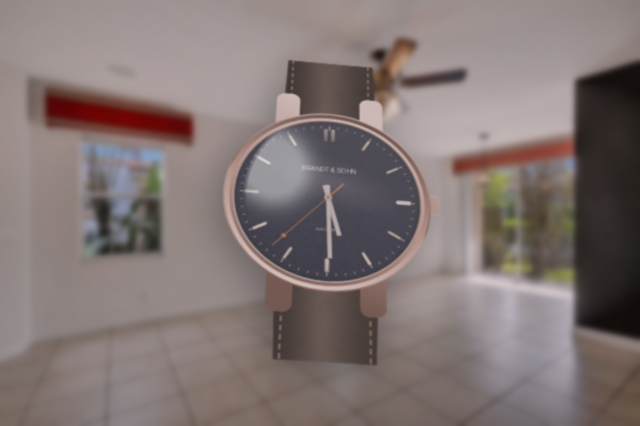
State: 5:29:37
